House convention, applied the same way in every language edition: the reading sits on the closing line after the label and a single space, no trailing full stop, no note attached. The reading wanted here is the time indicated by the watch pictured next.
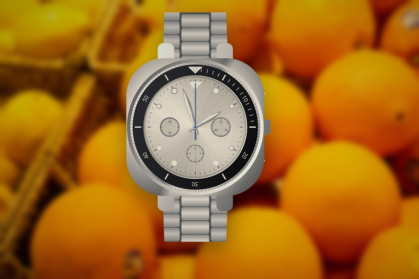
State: 1:57
